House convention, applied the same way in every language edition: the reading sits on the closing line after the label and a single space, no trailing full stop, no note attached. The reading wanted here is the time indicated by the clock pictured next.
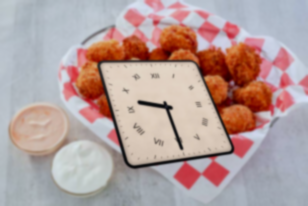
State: 9:30
